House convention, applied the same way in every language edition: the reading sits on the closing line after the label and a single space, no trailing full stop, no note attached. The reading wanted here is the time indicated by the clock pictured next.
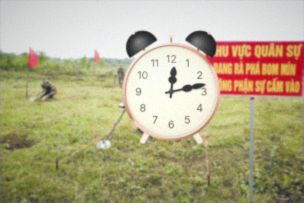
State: 12:13
